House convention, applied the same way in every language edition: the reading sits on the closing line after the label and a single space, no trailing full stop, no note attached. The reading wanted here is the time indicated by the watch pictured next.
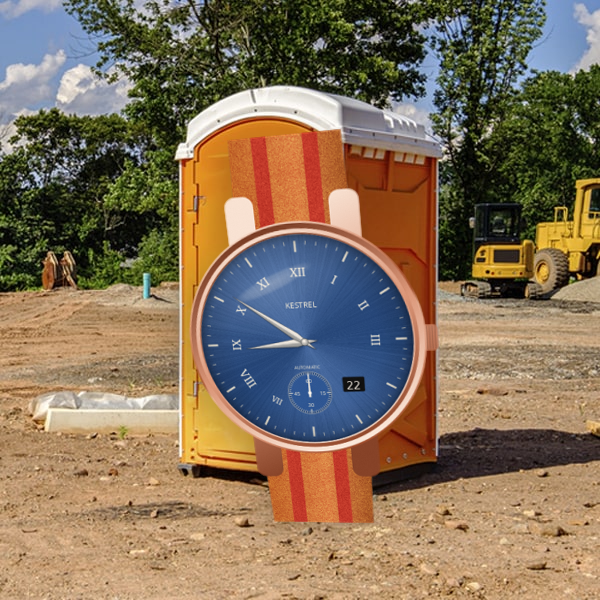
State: 8:51
